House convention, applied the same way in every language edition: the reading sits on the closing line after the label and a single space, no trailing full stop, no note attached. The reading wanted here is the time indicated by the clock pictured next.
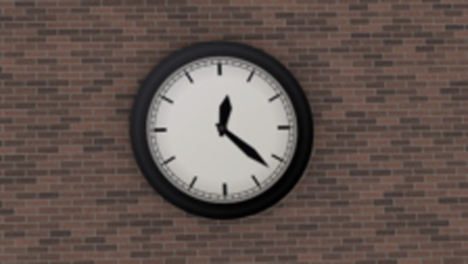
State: 12:22
